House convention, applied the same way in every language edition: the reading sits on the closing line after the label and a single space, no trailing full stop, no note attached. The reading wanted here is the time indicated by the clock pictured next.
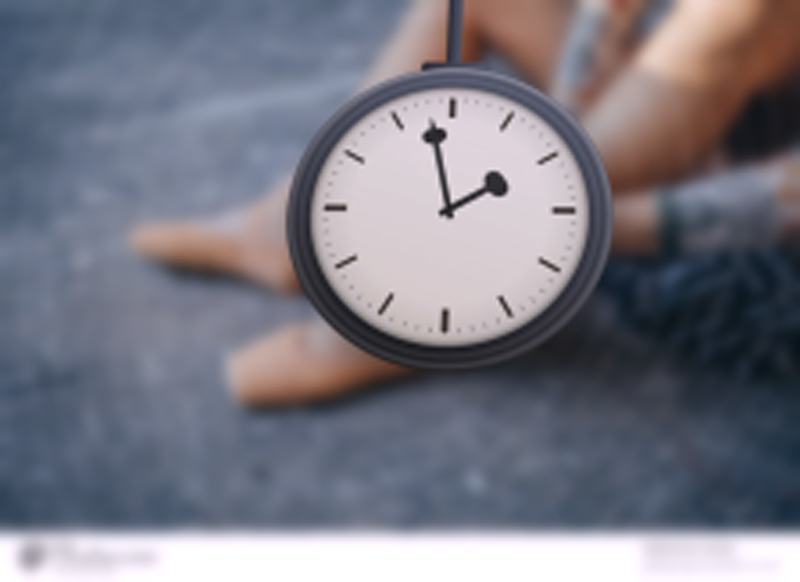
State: 1:58
